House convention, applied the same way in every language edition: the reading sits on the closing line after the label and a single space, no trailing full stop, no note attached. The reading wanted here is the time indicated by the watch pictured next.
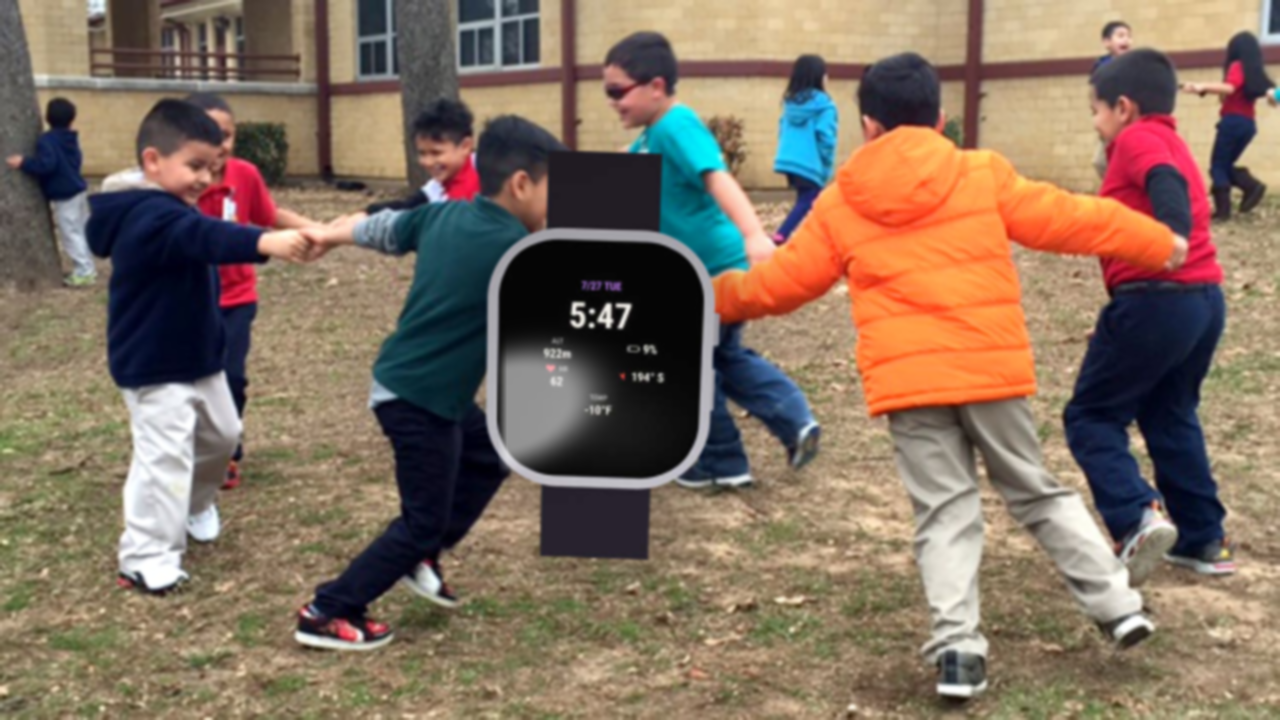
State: 5:47
